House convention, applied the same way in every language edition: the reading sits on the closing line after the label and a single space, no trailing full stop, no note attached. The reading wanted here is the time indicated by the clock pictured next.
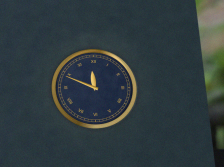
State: 11:49
